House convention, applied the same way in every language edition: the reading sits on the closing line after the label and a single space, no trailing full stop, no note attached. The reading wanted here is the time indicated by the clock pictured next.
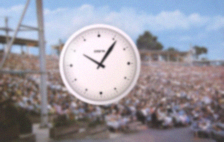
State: 10:06
